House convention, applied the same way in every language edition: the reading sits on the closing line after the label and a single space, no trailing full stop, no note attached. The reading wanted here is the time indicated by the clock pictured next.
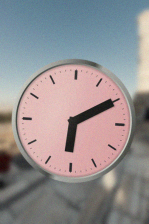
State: 6:10
